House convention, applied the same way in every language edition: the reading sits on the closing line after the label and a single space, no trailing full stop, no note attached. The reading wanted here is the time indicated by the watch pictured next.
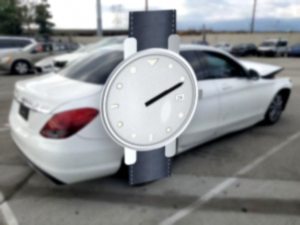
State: 2:11
